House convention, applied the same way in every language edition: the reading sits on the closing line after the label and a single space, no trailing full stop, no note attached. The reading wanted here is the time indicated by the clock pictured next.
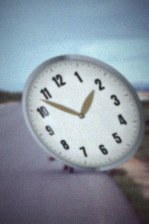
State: 1:53
